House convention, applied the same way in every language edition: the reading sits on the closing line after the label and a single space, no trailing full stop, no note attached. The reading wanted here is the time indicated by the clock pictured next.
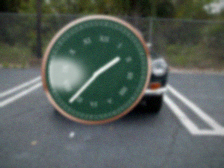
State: 1:36
